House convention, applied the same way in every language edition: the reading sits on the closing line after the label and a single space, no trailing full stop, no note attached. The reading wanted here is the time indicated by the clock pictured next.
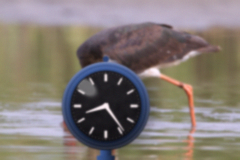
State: 8:24
